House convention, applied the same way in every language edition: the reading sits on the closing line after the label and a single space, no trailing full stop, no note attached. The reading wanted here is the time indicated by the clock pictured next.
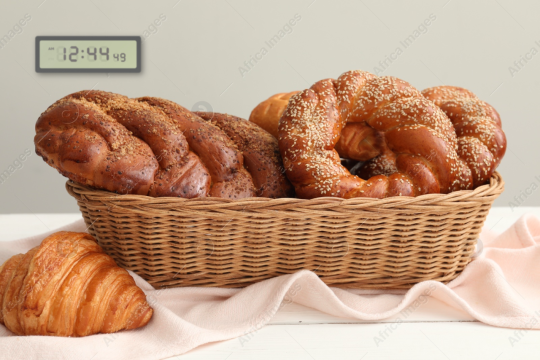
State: 12:44:49
